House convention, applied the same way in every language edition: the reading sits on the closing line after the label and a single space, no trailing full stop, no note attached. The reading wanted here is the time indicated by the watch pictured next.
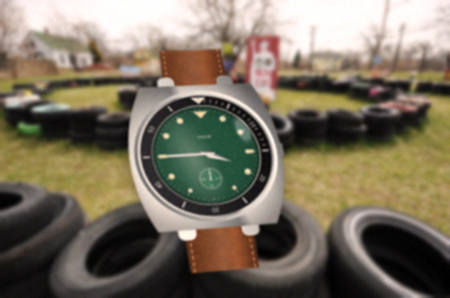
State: 3:45
